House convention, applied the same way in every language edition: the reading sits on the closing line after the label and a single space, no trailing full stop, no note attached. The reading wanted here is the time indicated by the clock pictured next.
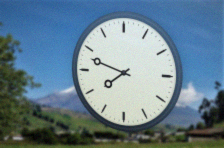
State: 7:48
